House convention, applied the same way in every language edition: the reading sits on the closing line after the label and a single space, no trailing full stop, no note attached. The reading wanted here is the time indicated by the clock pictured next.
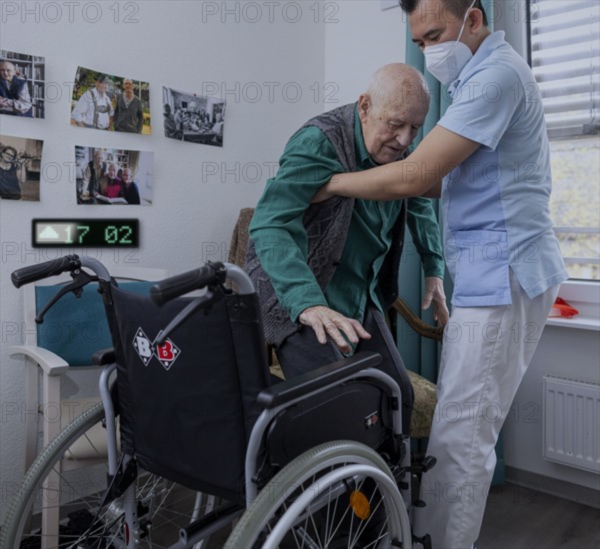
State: 17:02
